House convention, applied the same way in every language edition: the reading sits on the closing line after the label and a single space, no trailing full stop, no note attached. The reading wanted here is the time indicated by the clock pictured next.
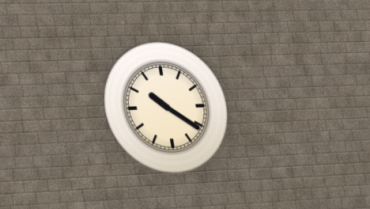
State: 10:21
